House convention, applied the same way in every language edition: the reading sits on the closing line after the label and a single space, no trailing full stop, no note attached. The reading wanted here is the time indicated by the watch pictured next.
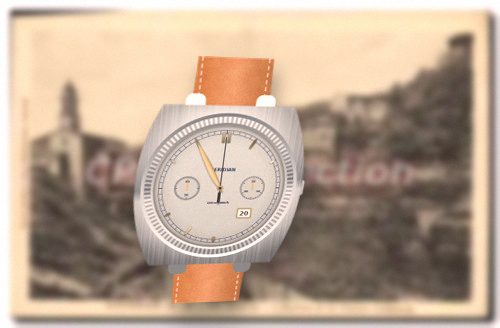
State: 10:55
